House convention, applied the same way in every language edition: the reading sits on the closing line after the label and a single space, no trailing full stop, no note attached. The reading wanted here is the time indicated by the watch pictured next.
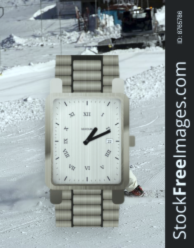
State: 1:11
